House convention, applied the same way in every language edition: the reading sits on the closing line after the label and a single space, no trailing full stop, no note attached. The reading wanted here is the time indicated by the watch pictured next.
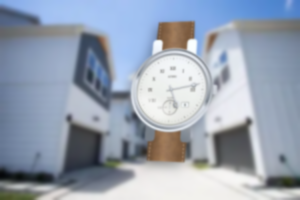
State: 5:13
